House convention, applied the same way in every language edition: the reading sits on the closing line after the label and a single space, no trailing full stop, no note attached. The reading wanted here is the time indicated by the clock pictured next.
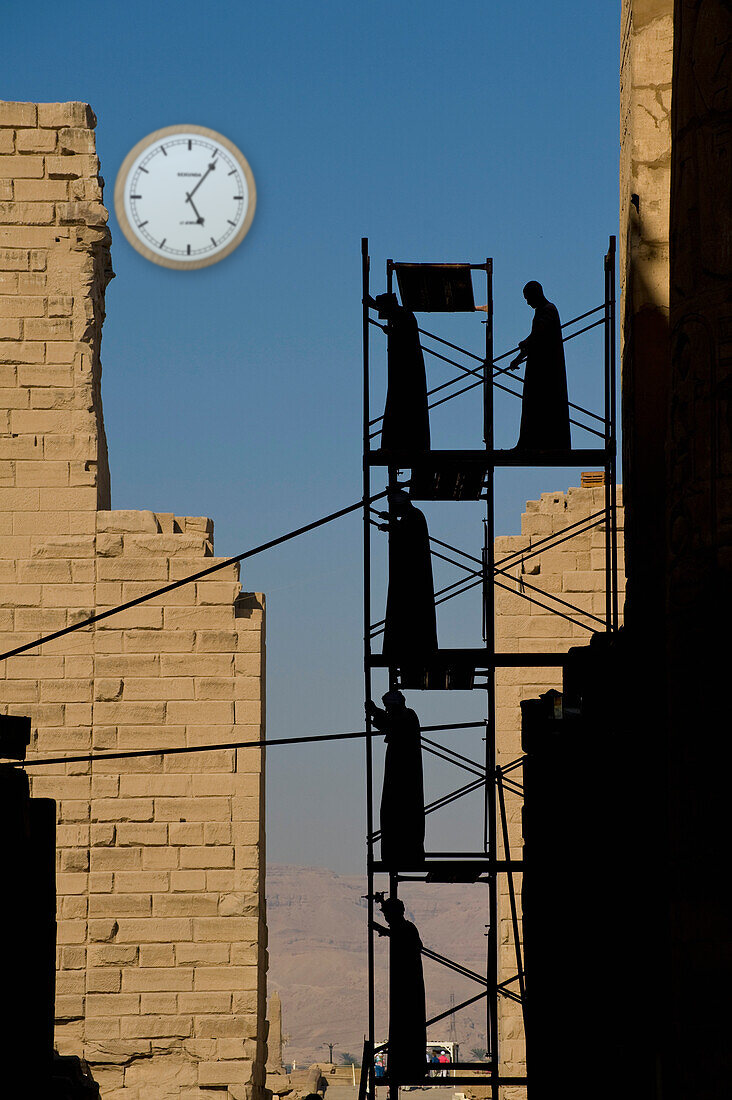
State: 5:06
